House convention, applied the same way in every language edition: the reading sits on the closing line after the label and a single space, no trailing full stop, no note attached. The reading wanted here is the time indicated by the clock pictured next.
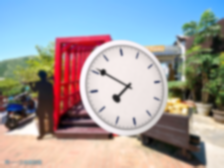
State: 7:51
